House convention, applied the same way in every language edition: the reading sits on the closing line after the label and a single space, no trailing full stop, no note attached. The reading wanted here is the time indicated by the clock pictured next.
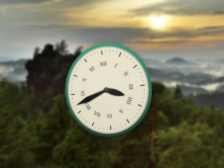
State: 3:42
